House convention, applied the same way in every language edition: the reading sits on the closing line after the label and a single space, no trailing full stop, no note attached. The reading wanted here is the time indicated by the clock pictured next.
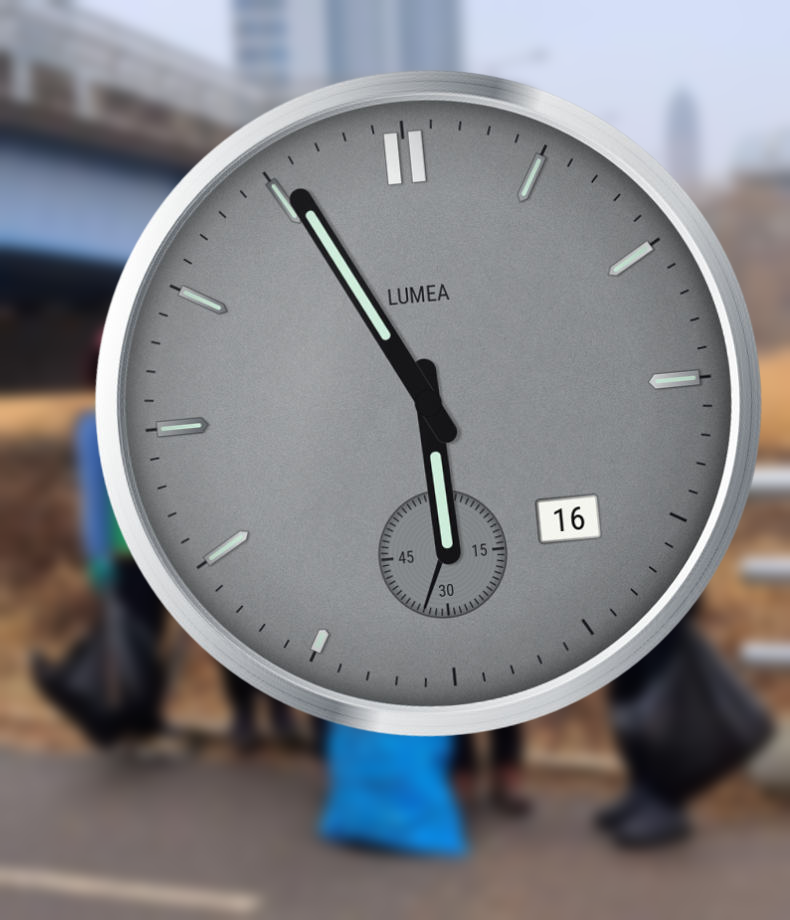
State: 5:55:34
